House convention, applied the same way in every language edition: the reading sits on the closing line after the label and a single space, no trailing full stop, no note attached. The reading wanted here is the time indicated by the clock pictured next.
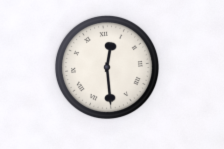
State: 12:30
